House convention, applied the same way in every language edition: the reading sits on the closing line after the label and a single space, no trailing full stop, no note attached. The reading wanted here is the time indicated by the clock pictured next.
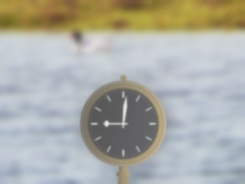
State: 9:01
